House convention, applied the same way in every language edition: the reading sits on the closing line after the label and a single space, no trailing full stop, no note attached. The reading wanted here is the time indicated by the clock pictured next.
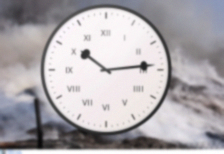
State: 10:14
